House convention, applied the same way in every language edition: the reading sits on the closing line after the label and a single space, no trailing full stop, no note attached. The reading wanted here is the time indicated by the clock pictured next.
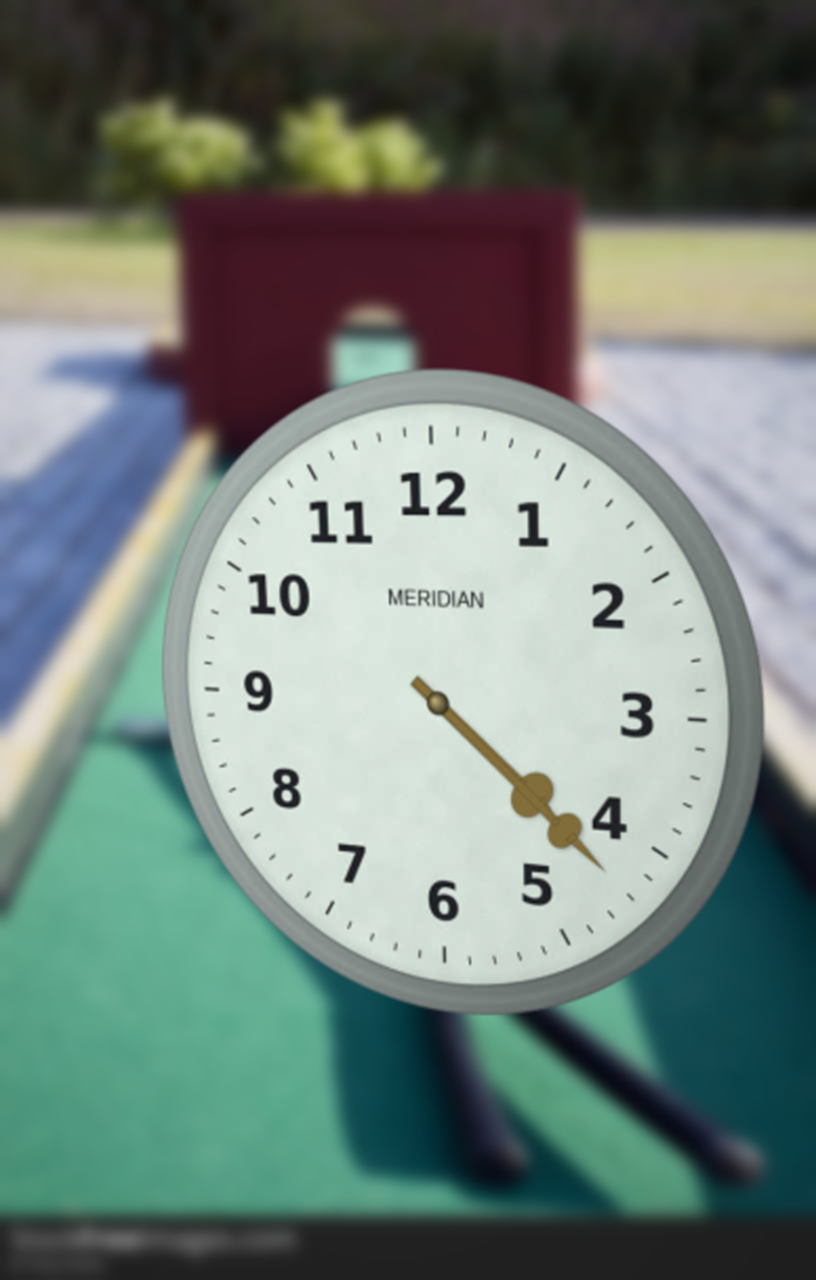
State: 4:22
